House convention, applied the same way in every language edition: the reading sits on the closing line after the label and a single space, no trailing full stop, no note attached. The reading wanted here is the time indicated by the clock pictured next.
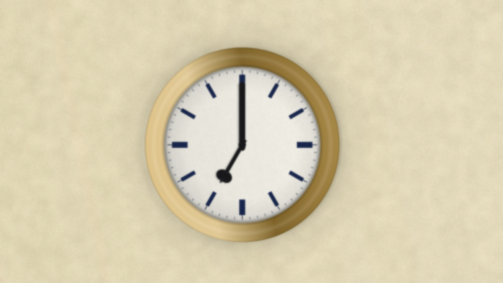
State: 7:00
